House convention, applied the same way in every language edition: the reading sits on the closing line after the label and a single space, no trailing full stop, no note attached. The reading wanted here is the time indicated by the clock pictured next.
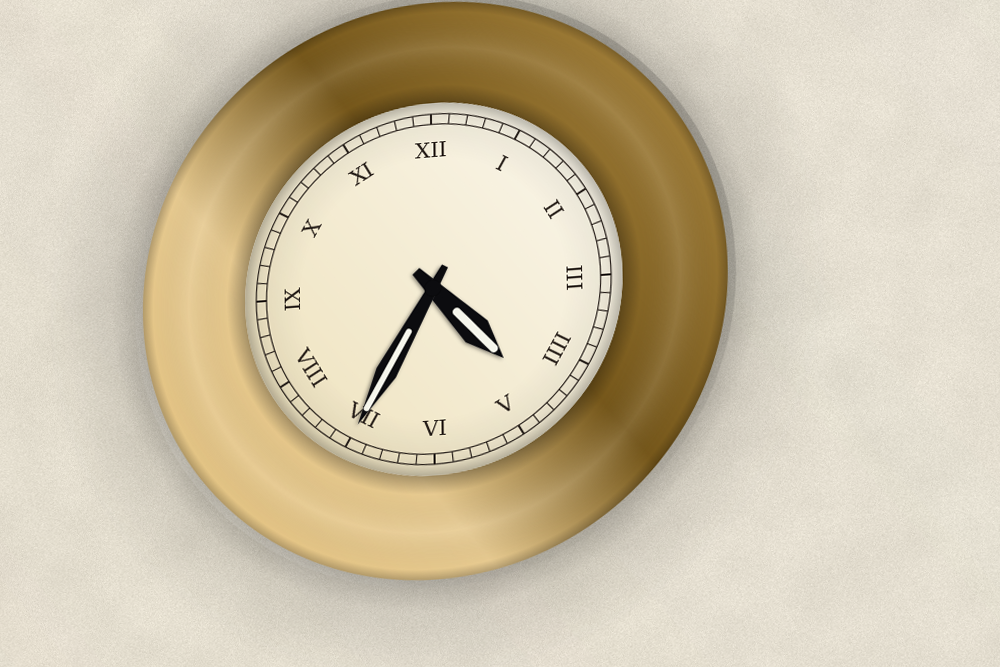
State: 4:35
